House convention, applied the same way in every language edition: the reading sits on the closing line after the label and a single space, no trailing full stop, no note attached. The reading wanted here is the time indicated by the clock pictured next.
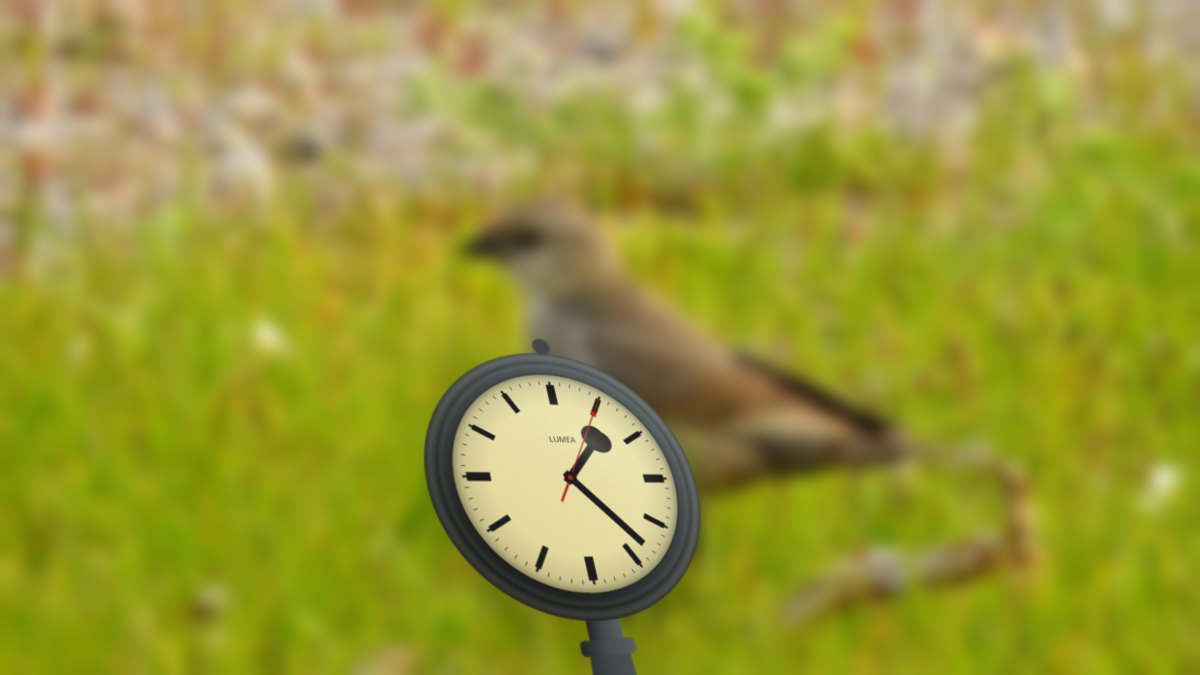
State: 1:23:05
